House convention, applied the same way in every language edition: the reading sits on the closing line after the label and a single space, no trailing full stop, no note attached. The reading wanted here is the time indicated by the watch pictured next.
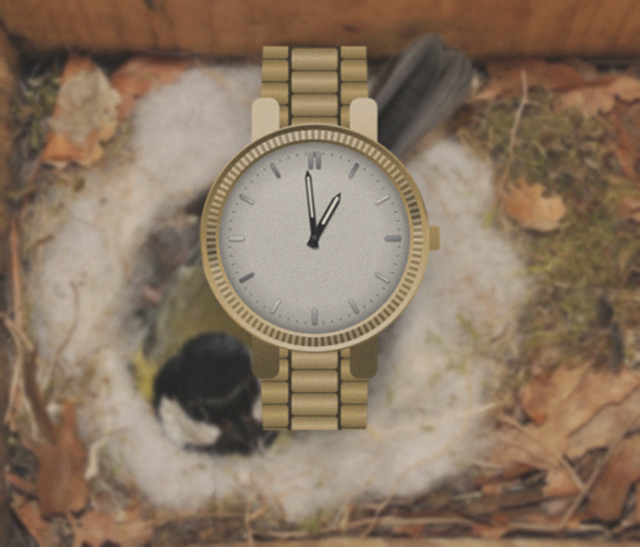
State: 12:59
